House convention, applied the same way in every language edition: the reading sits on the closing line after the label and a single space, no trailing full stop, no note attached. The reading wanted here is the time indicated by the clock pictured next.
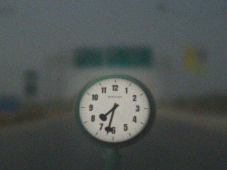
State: 7:32
